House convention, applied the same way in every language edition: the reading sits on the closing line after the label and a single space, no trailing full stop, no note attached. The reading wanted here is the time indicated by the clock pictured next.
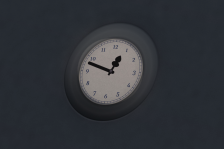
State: 12:48
